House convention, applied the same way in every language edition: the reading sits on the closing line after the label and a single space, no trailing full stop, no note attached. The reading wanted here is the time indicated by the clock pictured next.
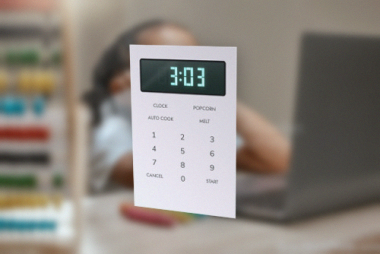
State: 3:03
